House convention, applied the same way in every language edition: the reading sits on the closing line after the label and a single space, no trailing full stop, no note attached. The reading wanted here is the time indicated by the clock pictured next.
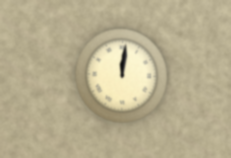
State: 12:01
